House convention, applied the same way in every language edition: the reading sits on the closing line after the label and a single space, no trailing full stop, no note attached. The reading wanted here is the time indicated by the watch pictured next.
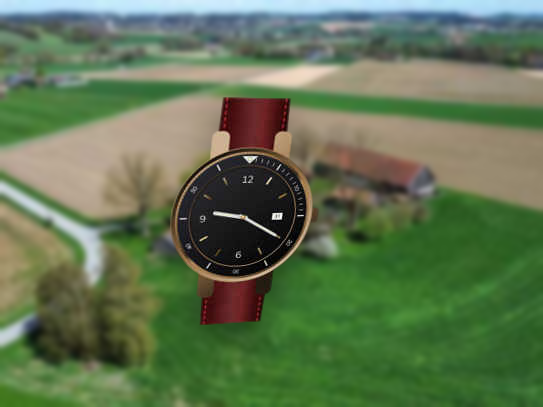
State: 9:20
